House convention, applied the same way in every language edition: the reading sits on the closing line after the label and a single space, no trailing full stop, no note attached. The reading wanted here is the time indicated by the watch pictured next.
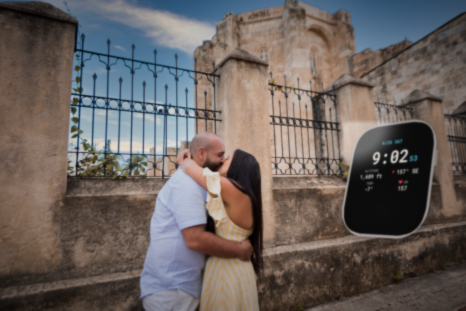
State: 9:02
